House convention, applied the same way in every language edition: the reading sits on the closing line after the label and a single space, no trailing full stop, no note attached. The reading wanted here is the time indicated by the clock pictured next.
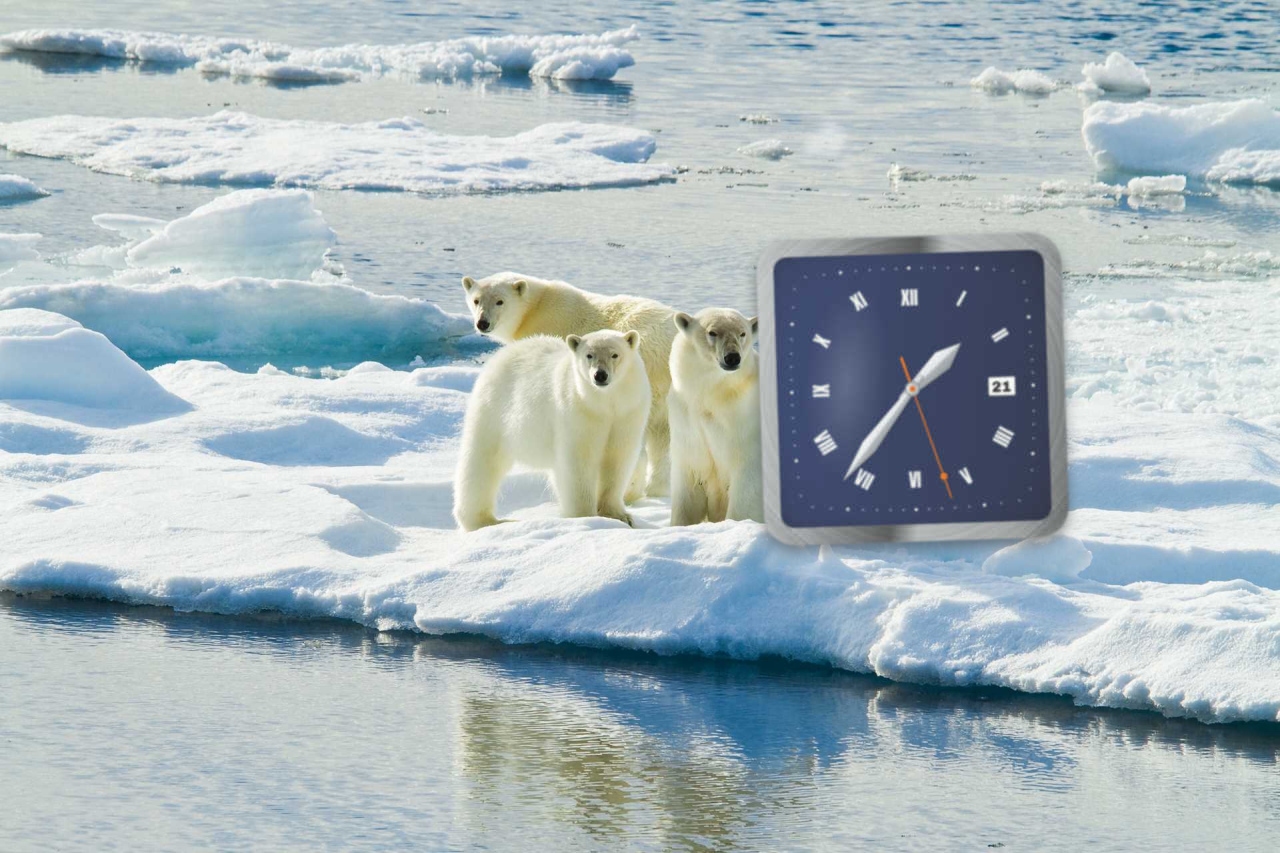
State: 1:36:27
